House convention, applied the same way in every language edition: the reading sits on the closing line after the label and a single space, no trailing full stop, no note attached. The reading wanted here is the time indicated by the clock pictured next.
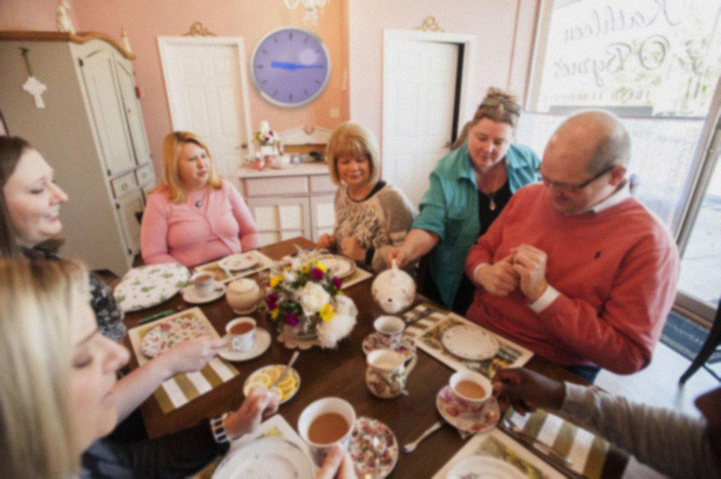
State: 9:15
